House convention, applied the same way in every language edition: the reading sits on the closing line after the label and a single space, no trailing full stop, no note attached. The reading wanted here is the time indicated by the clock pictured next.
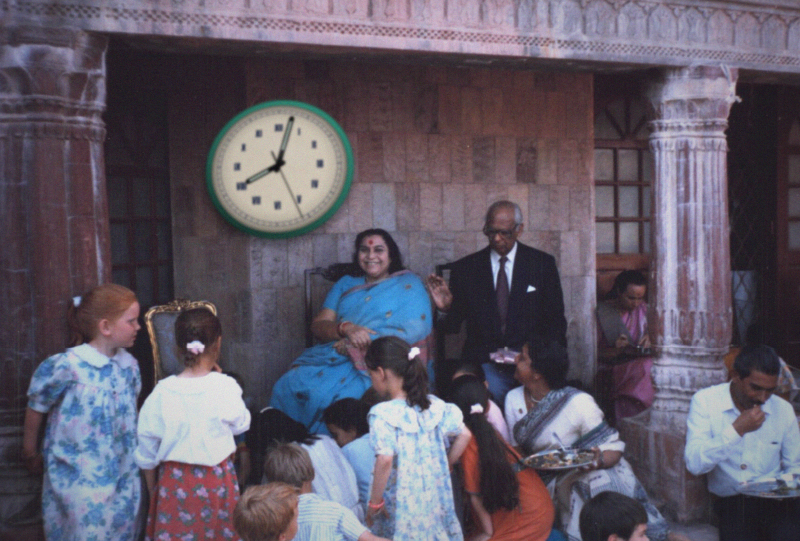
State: 8:02:26
